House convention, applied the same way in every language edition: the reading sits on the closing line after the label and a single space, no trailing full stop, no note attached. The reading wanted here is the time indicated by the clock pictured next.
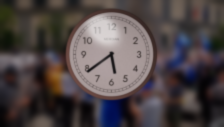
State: 5:39
